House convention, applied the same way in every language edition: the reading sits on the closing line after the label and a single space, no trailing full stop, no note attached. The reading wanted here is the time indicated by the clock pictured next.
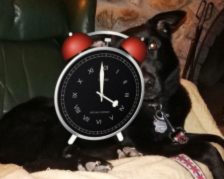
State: 3:59
